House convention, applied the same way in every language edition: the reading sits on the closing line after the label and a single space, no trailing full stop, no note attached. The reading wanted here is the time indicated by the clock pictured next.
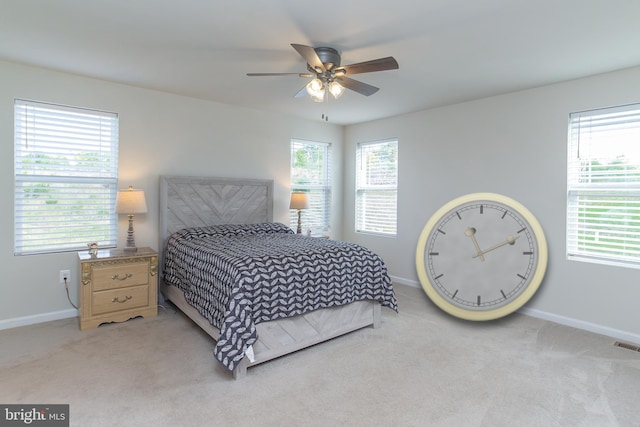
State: 11:11
